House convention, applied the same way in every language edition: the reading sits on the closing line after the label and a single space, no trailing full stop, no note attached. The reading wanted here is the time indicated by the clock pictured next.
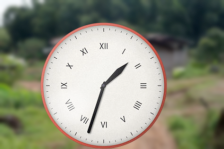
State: 1:33
